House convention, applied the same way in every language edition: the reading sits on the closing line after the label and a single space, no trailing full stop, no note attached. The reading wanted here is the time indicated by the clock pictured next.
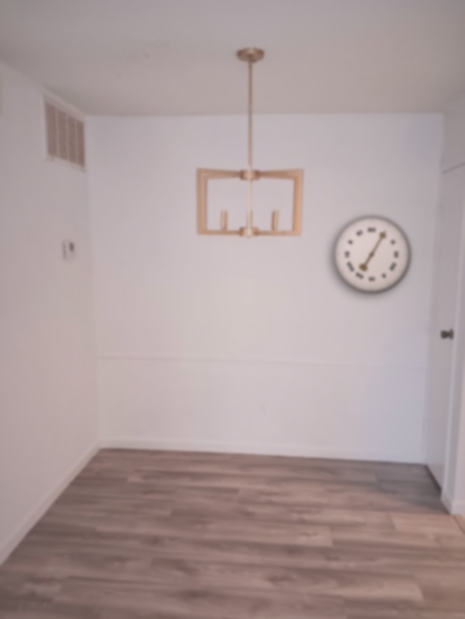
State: 7:05
